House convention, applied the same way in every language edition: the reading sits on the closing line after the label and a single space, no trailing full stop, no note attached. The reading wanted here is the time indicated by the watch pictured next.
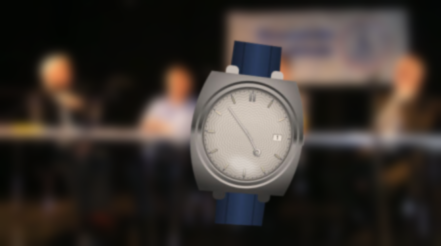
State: 4:53
